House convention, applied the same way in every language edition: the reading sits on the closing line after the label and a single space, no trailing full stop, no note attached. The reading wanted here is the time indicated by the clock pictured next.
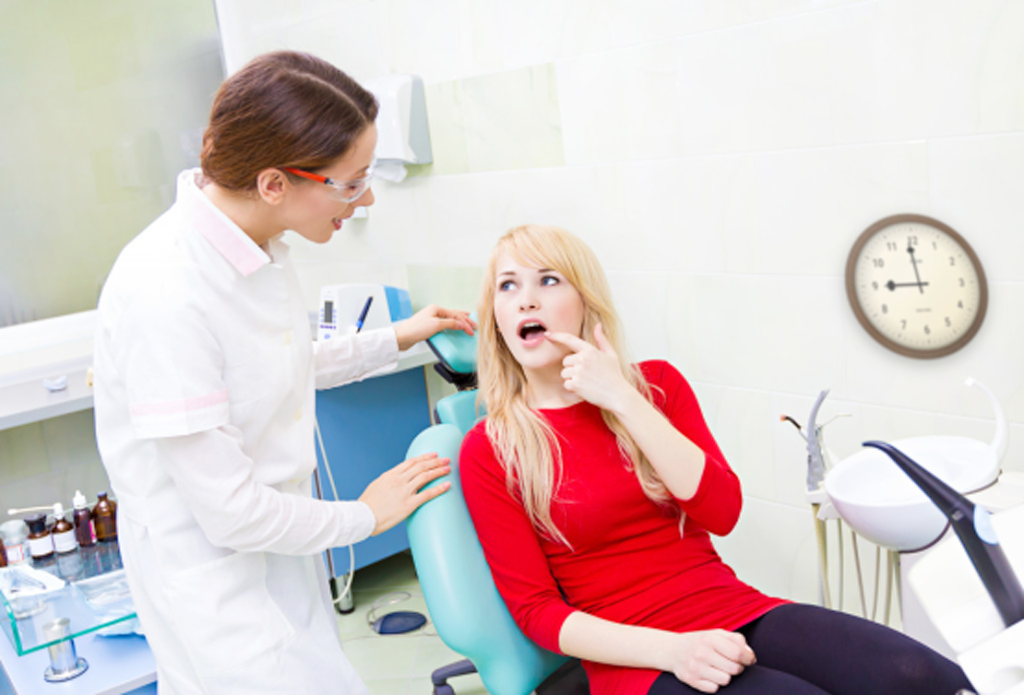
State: 8:59
